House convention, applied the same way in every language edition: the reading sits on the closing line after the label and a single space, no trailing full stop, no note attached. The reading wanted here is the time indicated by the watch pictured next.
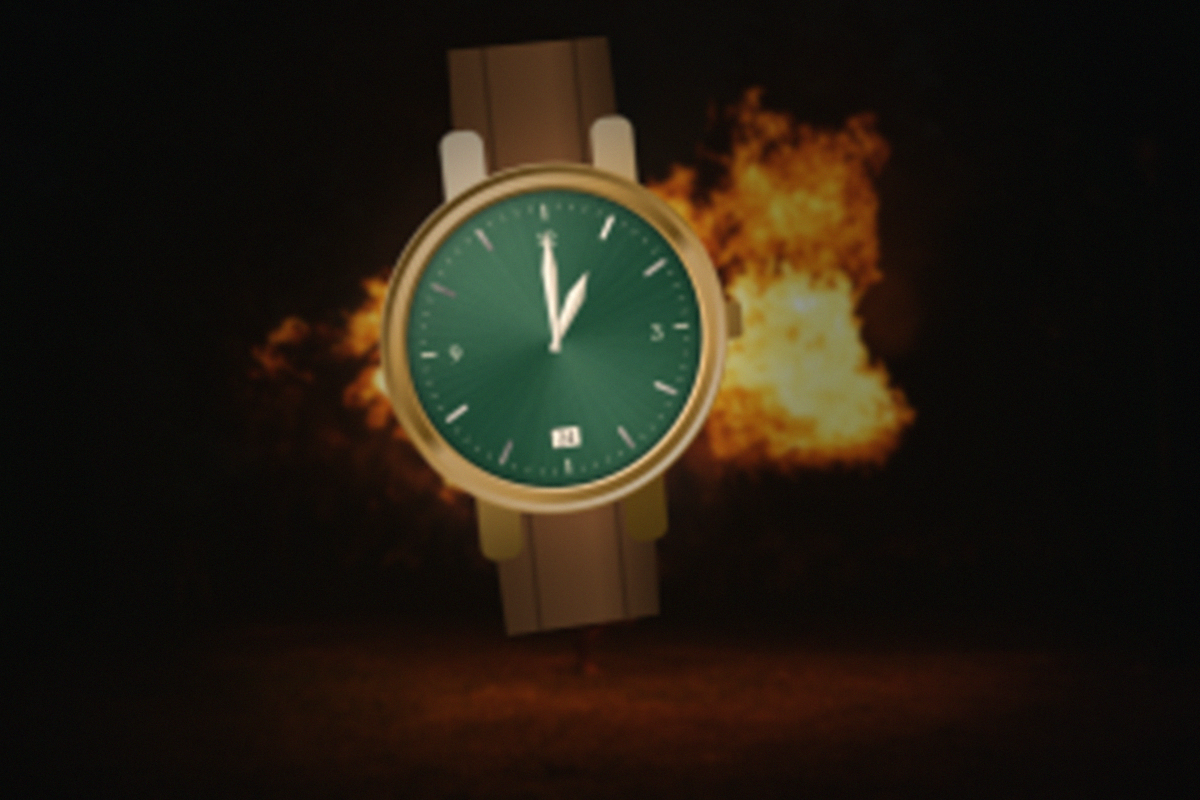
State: 1:00
